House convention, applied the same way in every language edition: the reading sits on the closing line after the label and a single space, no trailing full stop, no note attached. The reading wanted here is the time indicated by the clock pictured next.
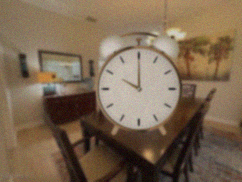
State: 10:00
